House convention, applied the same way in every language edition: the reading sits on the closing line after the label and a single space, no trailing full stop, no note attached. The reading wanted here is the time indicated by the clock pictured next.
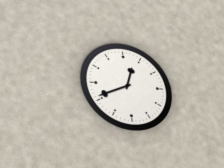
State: 12:41
